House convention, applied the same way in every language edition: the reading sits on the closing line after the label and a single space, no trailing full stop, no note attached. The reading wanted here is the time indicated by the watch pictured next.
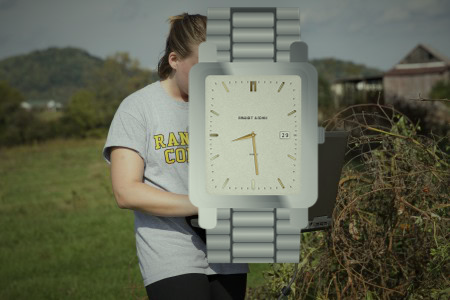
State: 8:29
